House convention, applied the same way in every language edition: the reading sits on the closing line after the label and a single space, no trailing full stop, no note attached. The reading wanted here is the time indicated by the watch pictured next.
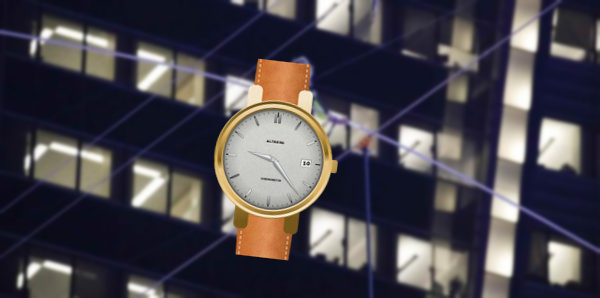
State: 9:23
